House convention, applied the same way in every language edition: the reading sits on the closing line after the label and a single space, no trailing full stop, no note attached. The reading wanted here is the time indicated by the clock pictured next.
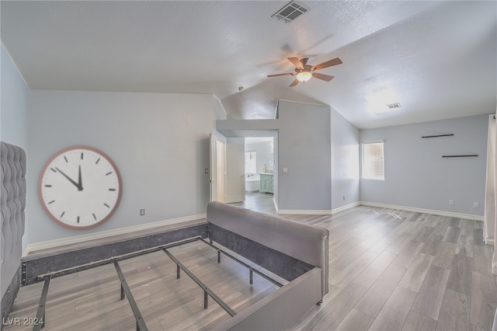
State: 11:51
